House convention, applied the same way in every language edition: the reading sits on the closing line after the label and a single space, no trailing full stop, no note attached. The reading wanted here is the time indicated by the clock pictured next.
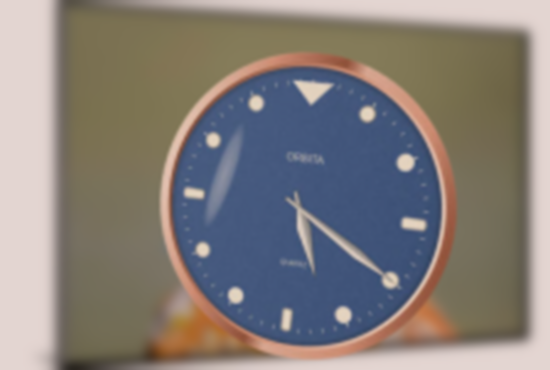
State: 5:20
